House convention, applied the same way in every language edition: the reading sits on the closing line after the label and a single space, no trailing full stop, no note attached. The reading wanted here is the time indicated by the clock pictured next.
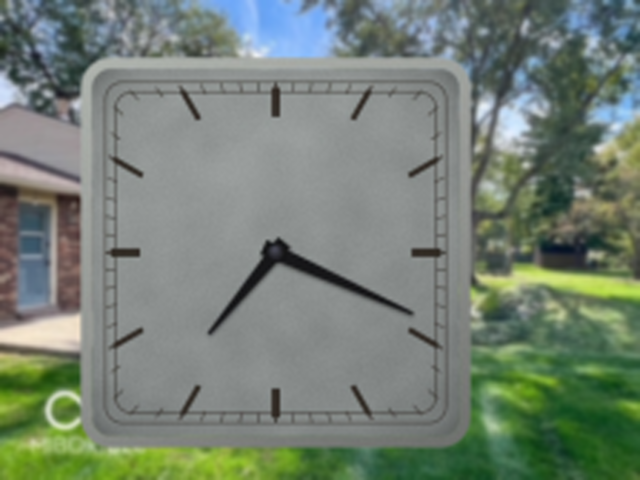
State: 7:19
